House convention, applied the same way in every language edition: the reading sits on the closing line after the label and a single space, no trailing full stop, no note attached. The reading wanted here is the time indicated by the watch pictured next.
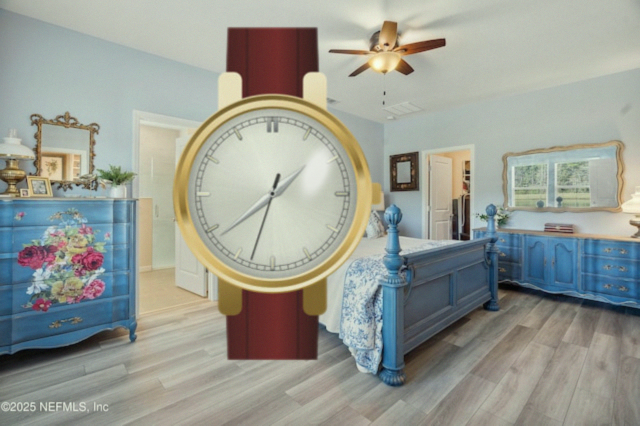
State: 1:38:33
